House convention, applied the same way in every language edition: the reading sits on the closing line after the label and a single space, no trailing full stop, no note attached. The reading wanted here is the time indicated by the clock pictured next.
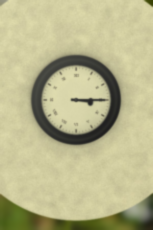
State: 3:15
